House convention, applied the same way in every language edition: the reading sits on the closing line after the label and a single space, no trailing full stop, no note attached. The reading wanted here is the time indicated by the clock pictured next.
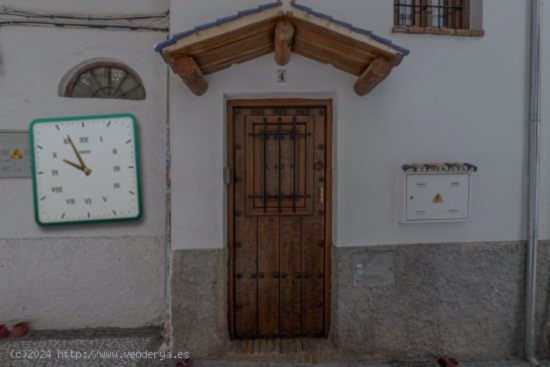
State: 9:56
